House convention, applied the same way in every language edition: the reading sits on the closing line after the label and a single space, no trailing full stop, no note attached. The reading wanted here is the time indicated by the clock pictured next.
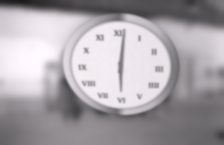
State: 6:01
